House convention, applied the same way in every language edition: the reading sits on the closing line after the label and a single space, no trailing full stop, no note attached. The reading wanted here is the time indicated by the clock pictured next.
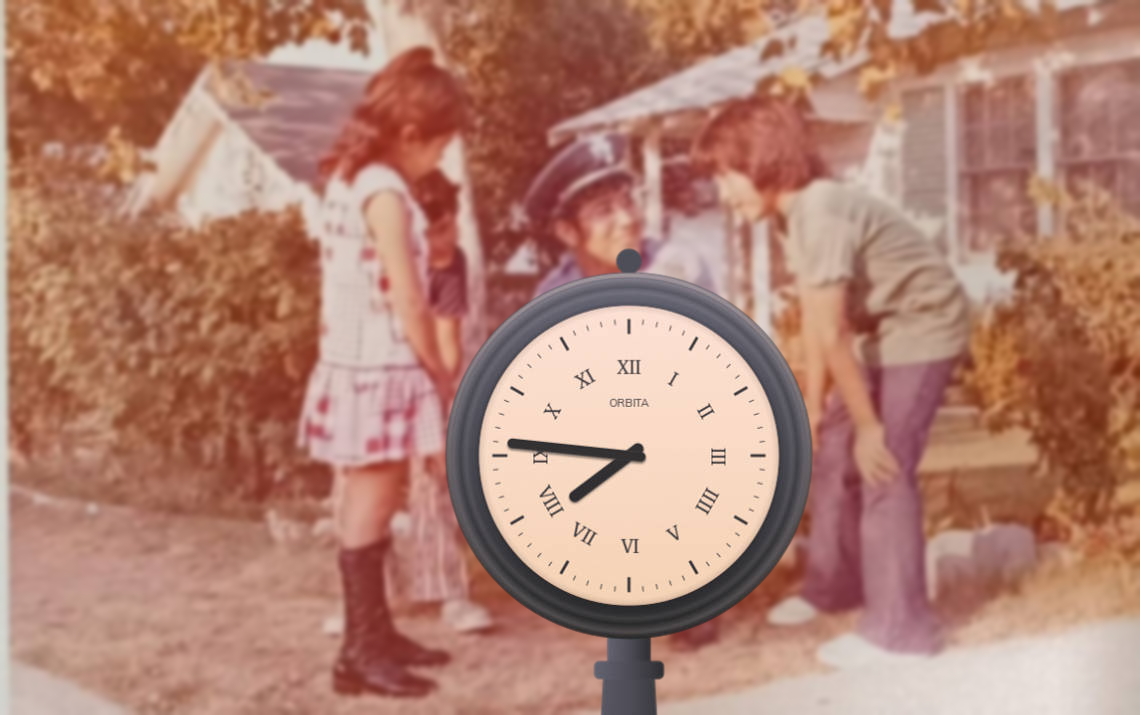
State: 7:46
